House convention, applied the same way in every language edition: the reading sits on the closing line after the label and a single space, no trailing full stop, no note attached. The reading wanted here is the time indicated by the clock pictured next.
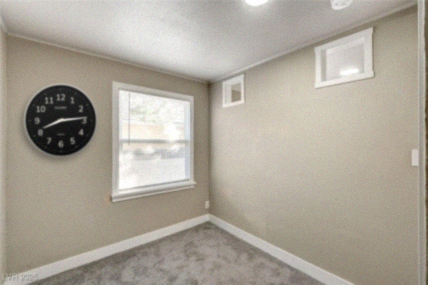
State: 8:14
